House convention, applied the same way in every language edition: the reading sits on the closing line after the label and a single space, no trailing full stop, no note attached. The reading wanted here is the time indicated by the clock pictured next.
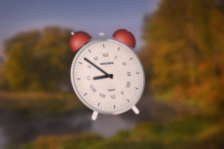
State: 8:52
